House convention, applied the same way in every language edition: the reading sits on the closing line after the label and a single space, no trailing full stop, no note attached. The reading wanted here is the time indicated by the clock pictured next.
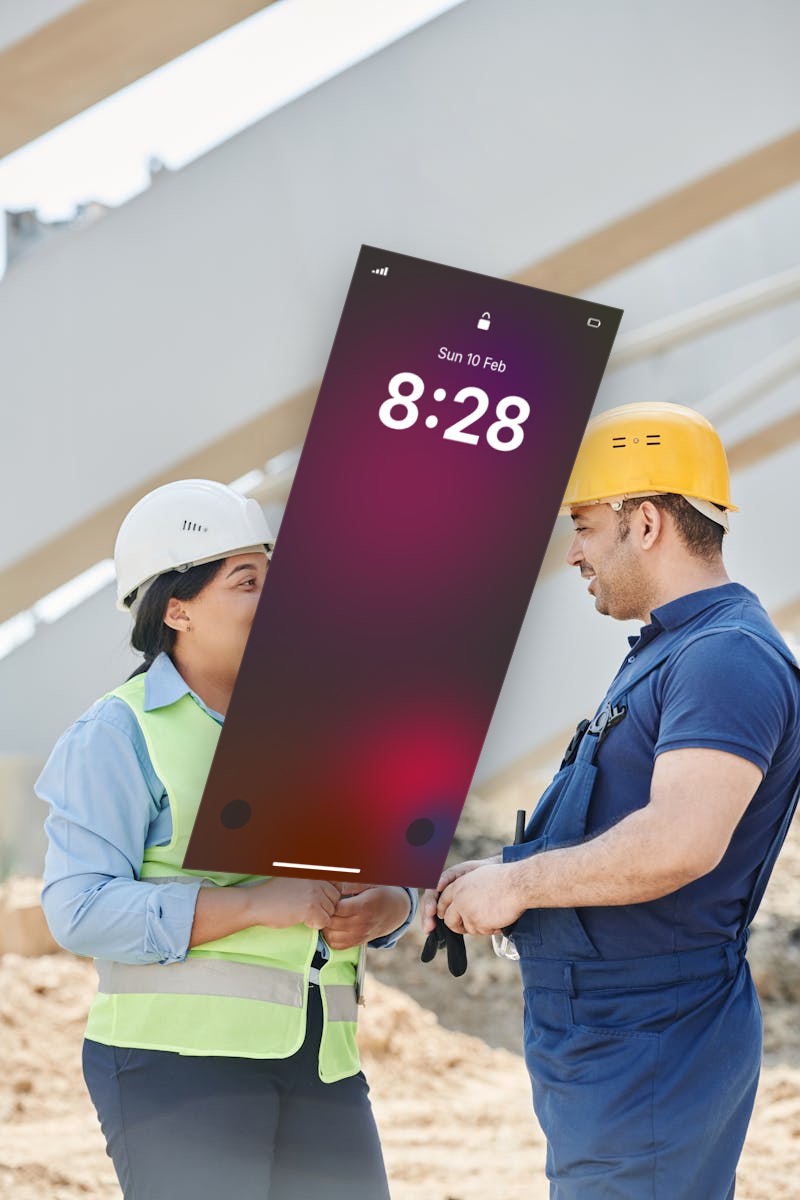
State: 8:28
